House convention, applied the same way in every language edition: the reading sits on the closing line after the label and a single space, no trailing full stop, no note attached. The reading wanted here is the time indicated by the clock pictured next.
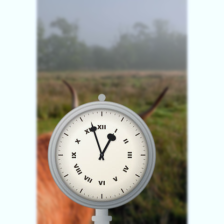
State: 12:57
